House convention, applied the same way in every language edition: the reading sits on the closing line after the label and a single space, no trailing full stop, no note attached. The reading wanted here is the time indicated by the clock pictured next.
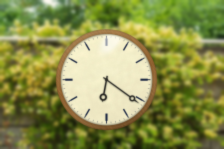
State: 6:21
